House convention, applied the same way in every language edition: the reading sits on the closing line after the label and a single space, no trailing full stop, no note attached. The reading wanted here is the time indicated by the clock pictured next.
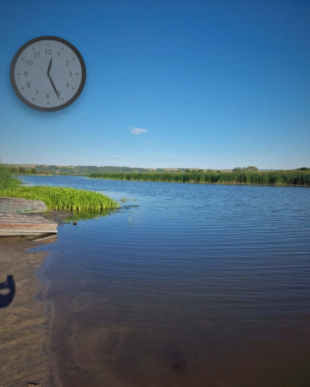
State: 12:26
